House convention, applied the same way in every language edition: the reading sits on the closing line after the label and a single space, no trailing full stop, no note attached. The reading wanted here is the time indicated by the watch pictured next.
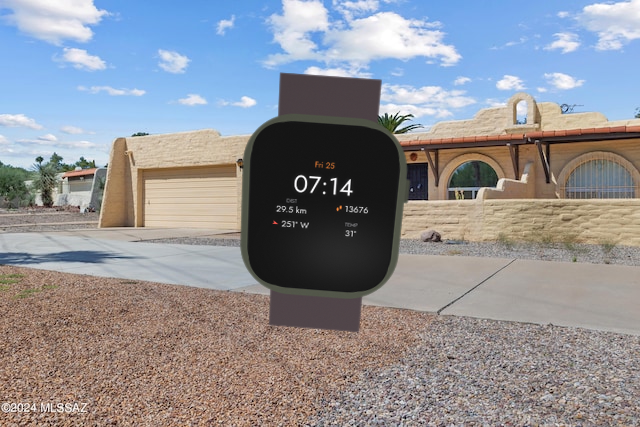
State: 7:14
